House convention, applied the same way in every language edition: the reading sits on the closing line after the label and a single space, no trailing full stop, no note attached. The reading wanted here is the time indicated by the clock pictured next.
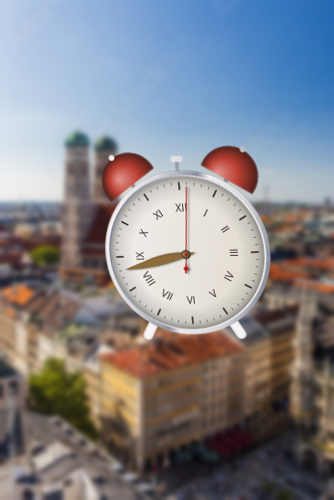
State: 8:43:01
